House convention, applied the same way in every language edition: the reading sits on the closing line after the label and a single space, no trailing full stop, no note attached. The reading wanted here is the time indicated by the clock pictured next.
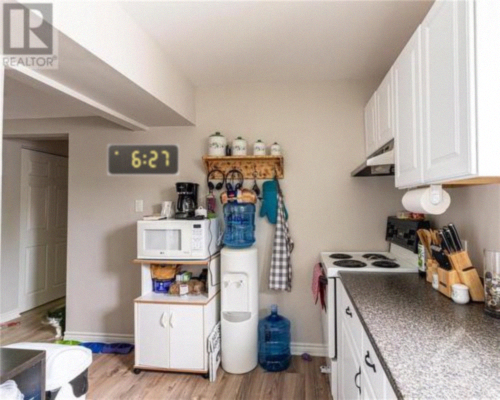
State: 6:27
